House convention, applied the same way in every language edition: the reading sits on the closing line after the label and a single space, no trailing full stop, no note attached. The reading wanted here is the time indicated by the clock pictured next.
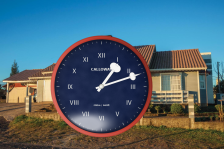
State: 1:12
